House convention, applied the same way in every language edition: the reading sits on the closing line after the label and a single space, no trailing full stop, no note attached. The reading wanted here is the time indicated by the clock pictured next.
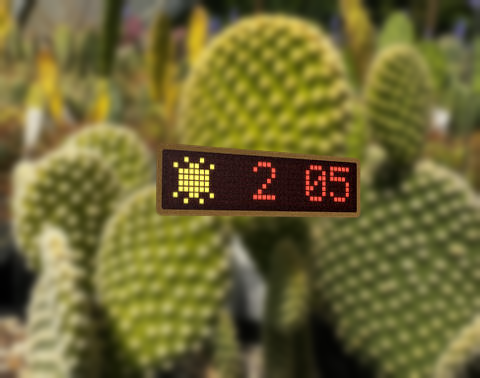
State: 2:05
